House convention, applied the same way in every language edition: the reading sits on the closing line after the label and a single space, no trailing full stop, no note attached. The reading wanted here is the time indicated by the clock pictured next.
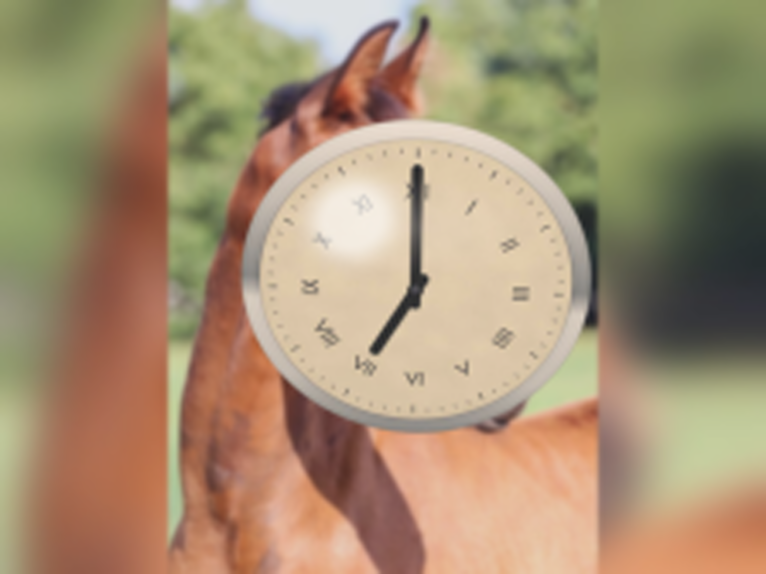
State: 7:00
